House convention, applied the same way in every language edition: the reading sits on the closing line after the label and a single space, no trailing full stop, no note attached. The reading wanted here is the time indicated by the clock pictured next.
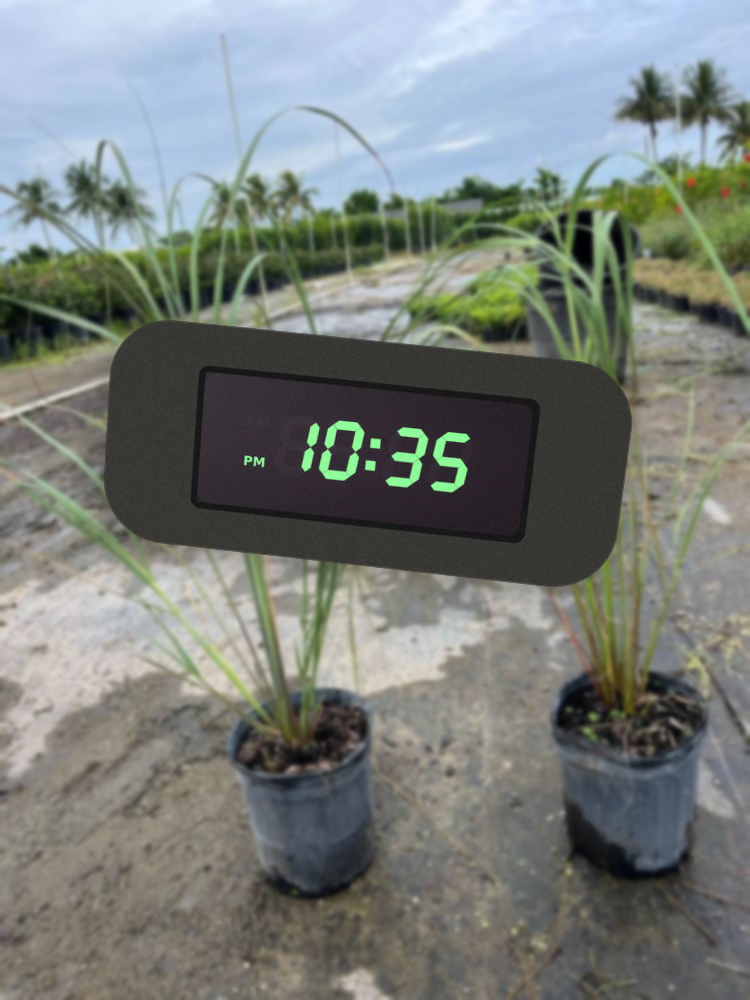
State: 10:35
